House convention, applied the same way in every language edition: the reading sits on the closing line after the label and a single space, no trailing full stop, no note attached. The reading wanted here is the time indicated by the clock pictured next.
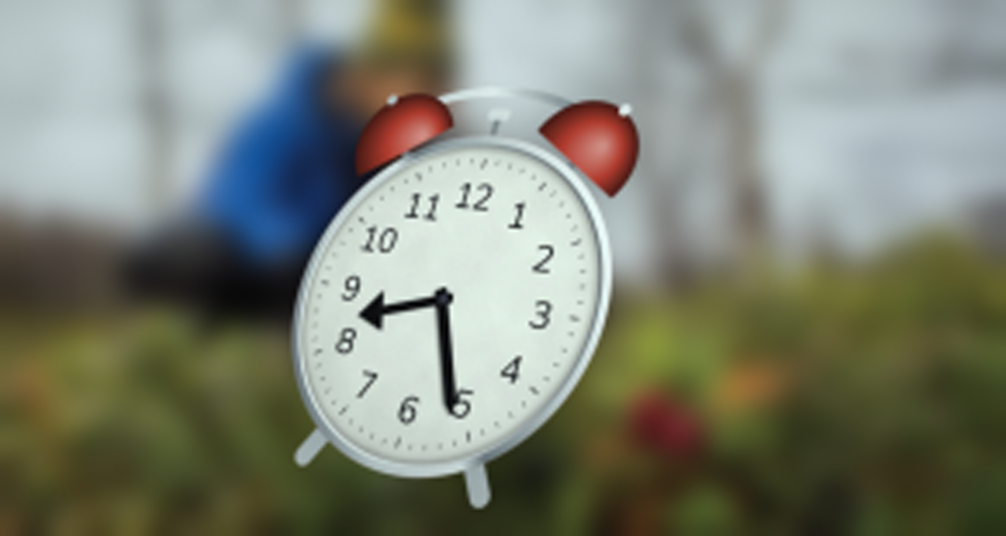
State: 8:26
